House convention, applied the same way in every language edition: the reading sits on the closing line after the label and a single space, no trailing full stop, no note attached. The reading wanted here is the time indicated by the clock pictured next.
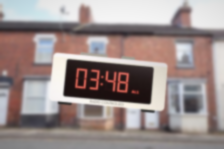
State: 3:48
